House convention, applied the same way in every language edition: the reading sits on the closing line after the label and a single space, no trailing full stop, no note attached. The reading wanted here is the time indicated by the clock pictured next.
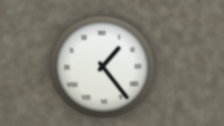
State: 1:24
